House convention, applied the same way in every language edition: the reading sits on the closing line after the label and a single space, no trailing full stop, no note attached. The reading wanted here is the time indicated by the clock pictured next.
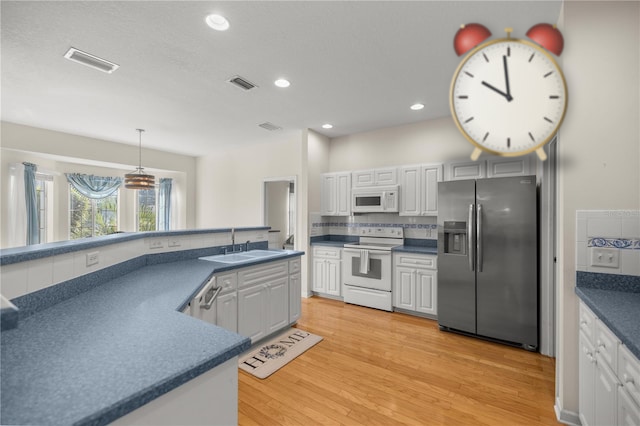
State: 9:59
